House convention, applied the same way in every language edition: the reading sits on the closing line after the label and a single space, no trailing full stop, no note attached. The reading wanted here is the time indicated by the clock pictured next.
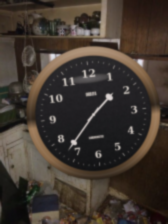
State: 1:37
